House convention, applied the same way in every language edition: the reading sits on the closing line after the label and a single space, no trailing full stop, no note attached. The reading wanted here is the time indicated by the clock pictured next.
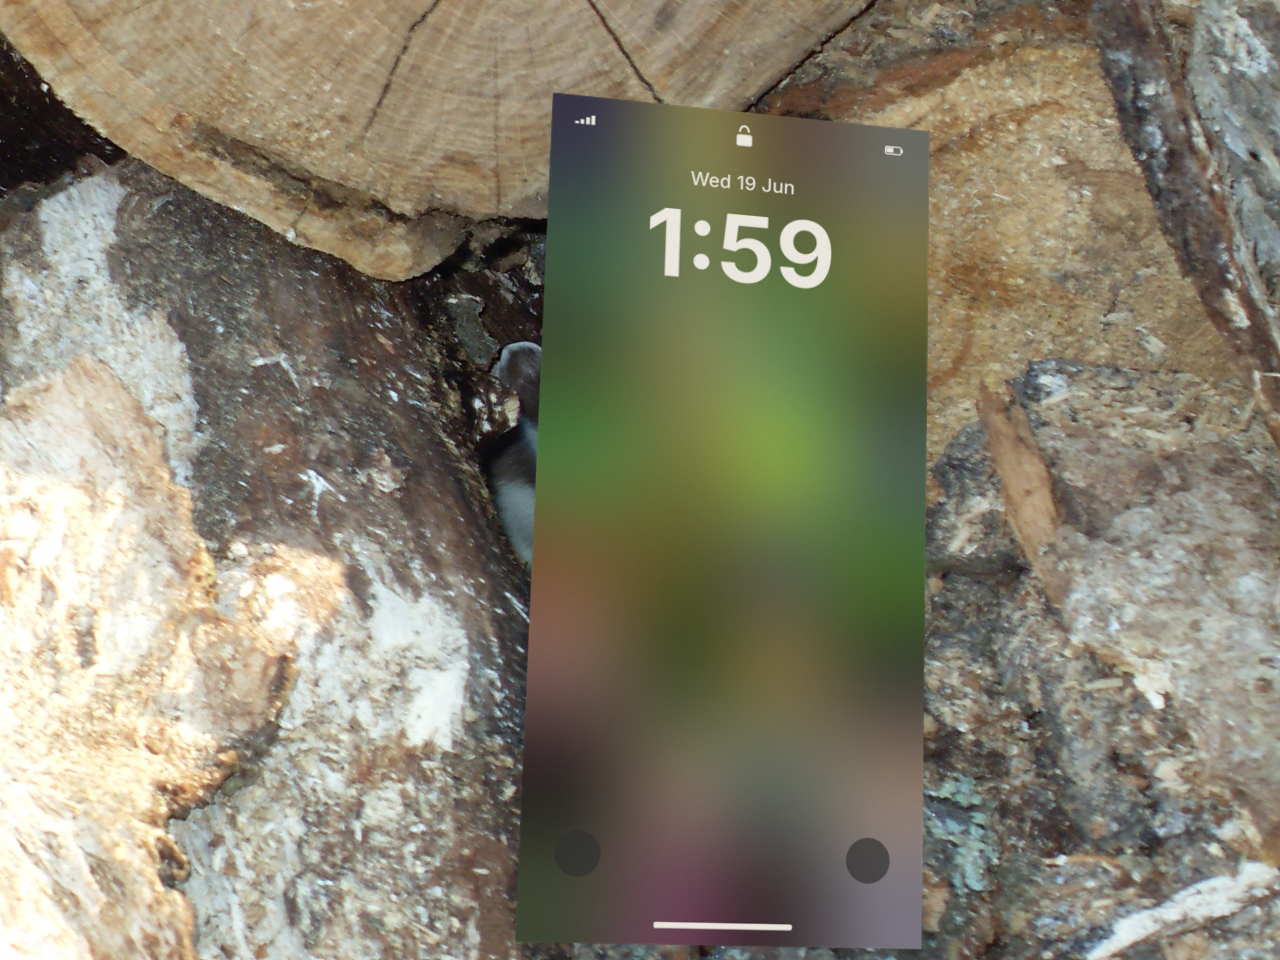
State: 1:59
